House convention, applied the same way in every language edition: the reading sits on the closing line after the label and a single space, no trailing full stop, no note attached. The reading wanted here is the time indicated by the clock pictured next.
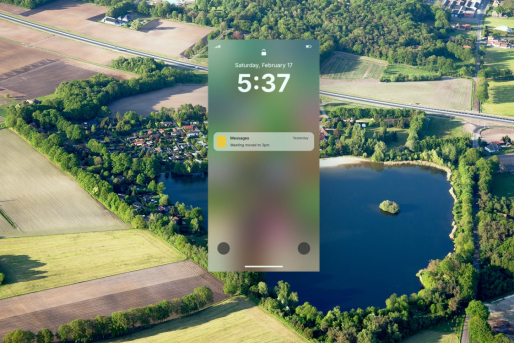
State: 5:37
